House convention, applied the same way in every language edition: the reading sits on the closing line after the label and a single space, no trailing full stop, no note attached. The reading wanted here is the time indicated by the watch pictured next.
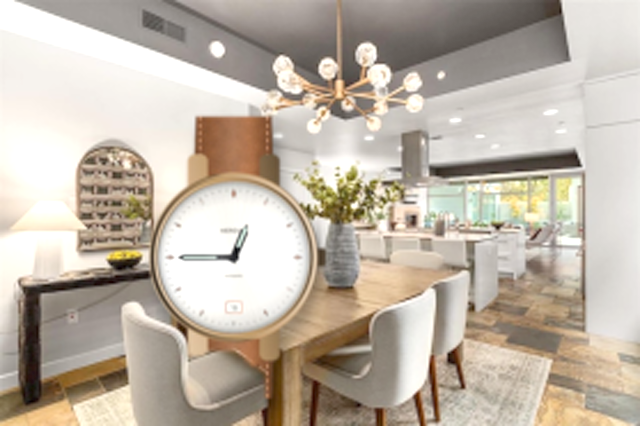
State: 12:45
